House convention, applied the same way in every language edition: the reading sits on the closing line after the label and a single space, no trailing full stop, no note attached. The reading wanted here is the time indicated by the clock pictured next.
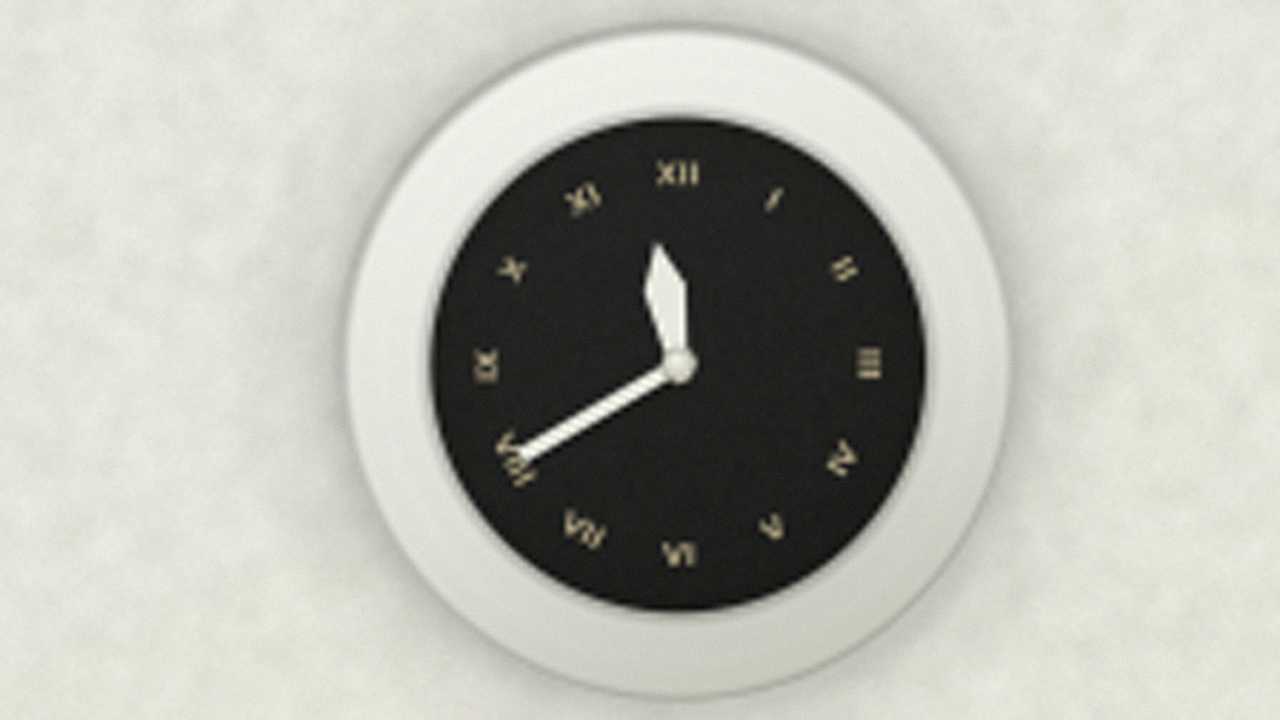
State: 11:40
